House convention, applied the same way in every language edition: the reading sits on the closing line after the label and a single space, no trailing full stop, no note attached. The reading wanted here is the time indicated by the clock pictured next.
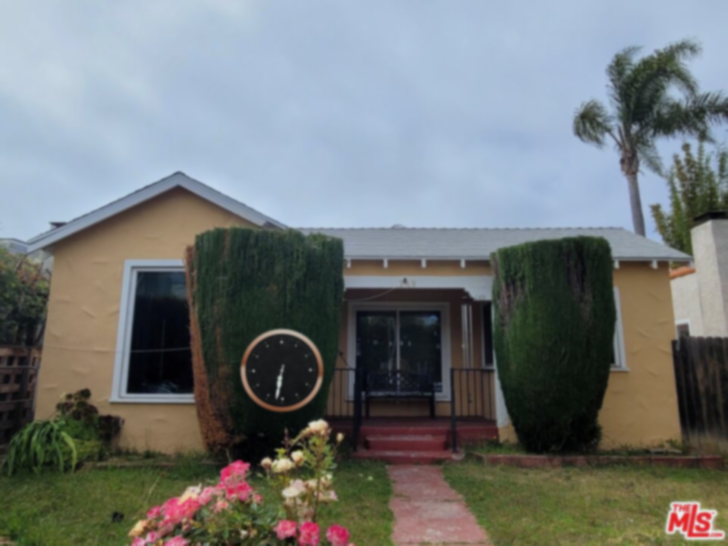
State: 6:32
